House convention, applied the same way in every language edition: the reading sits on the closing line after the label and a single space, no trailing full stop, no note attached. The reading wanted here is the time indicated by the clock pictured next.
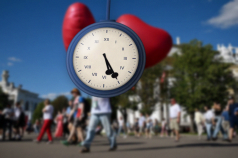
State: 5:25
